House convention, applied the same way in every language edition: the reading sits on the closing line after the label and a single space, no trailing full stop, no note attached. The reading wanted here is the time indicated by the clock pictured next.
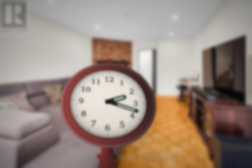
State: 2:18
